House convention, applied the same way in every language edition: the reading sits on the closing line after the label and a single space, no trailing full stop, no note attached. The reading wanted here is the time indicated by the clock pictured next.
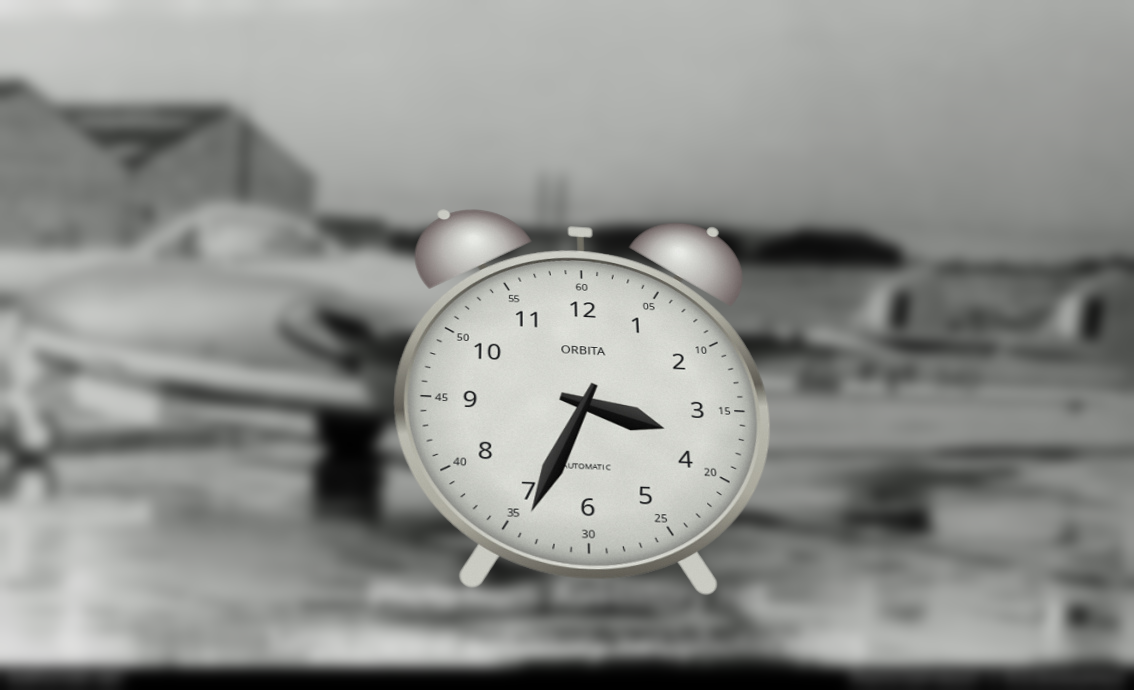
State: 3:34
